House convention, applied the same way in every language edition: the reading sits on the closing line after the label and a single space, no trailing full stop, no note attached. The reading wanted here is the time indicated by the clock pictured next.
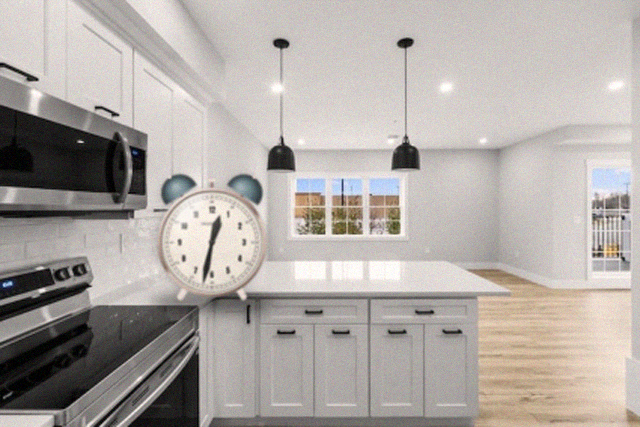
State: 12:32
